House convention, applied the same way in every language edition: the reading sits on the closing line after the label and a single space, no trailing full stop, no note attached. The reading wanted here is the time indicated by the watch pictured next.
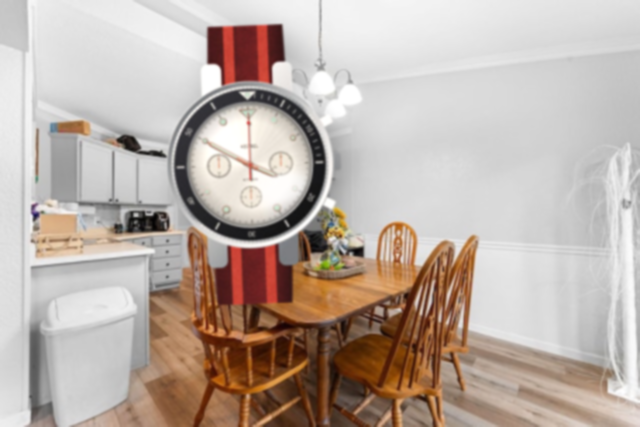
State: 3:50
